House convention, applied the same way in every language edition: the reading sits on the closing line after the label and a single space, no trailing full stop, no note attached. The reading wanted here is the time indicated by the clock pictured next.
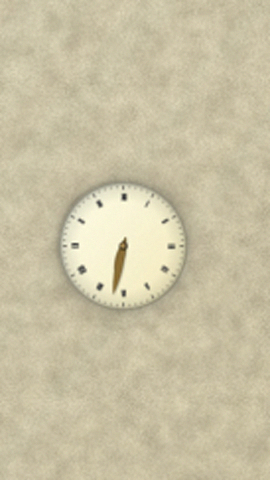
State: 6:32
